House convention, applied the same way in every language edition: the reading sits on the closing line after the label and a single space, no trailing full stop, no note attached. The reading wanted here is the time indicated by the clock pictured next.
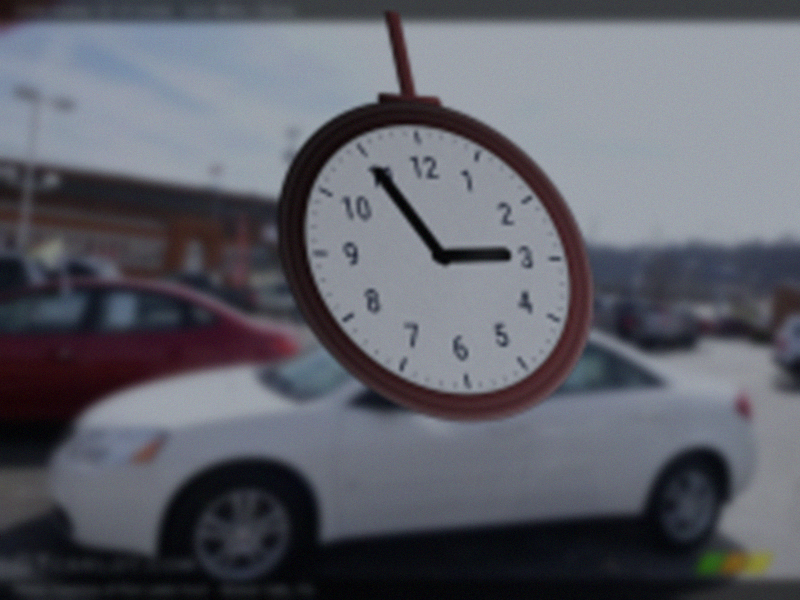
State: 2:55
